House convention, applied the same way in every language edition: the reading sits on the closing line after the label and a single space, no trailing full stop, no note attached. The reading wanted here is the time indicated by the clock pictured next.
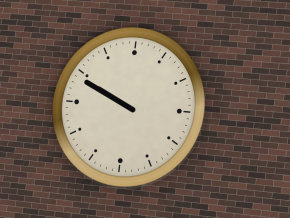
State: 9:49
